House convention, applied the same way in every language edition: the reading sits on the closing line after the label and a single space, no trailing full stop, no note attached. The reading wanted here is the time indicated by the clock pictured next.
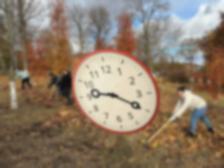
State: 9:20
